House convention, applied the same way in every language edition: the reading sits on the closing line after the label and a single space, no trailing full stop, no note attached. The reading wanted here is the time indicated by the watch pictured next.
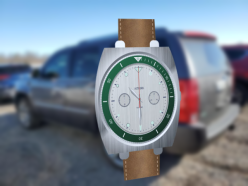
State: 10:30
